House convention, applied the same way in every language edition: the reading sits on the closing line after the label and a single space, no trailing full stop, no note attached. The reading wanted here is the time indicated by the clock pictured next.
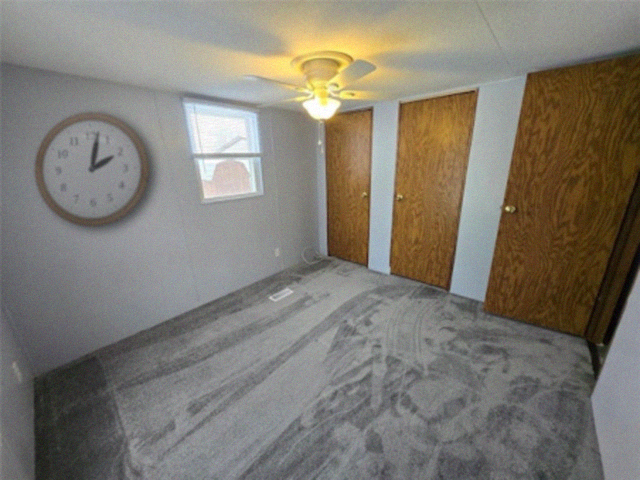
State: 2:02
